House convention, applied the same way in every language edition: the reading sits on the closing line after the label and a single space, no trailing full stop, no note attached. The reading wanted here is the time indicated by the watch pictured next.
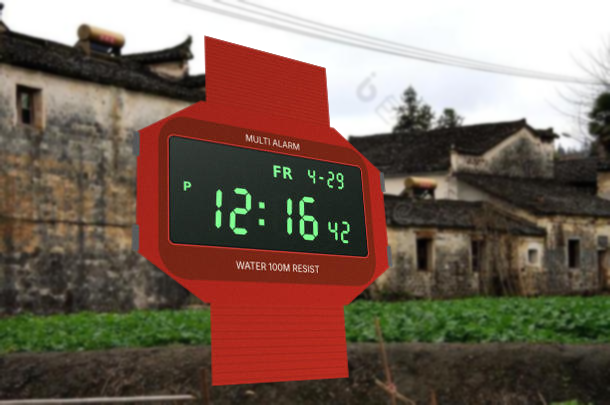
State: 12:16:42
